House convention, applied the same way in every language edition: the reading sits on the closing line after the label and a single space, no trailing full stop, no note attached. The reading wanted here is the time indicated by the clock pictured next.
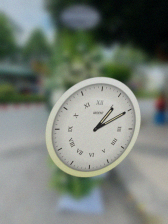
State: 1:10
